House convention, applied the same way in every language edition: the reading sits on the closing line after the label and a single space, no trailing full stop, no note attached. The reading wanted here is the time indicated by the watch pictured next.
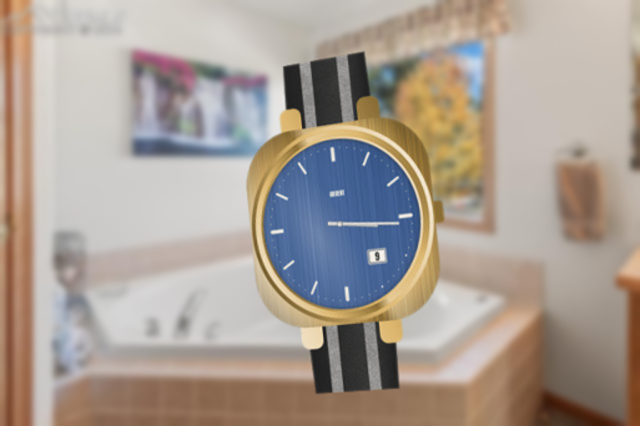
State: 3:16
